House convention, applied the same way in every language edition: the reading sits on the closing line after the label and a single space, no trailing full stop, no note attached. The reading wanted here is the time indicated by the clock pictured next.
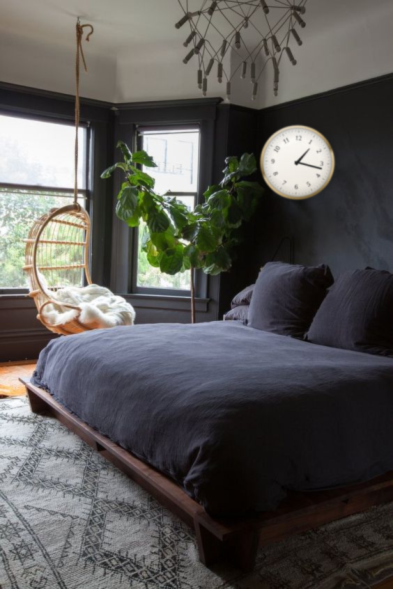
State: 1:17
